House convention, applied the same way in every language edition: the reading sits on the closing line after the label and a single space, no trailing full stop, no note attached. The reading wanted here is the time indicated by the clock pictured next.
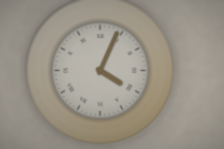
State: 4:04
